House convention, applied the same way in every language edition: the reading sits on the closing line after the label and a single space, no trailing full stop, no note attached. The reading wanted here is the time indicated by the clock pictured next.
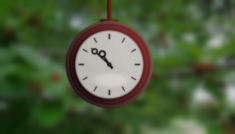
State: 10:52
